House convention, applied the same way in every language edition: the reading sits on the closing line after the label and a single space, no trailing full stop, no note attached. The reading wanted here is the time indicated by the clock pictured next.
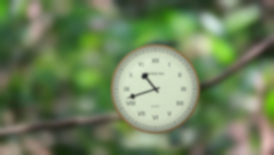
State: 10:42
